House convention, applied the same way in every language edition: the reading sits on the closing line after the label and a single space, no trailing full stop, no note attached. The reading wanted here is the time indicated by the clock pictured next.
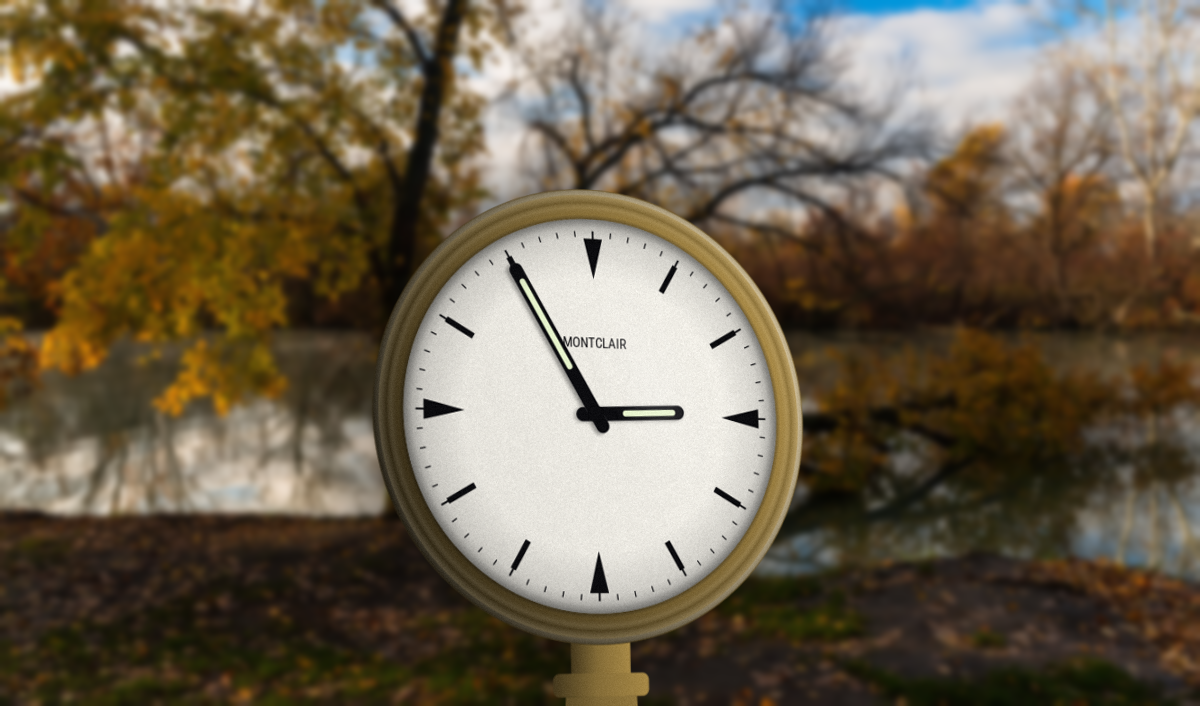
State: 2:55
